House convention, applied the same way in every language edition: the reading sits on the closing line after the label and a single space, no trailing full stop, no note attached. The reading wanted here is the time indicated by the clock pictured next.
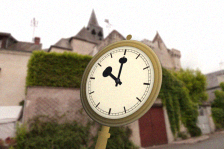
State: 10:00
